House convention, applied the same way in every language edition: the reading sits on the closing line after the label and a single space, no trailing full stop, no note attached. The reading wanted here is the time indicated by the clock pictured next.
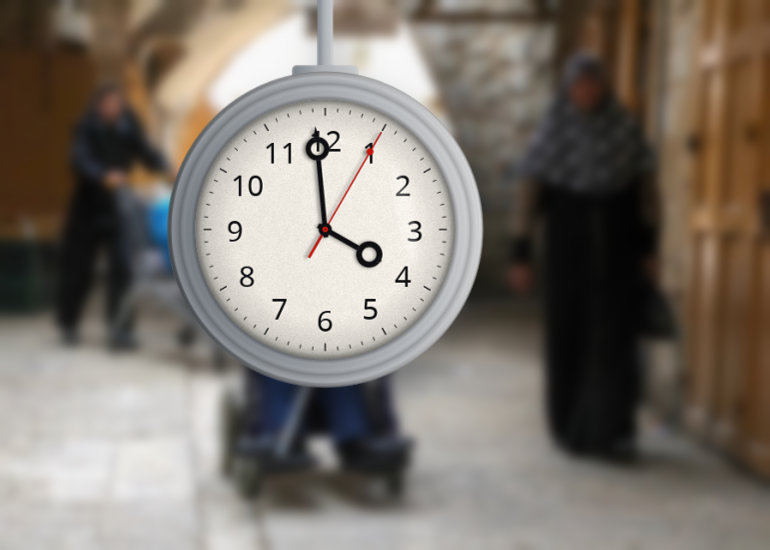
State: 3:59:05
